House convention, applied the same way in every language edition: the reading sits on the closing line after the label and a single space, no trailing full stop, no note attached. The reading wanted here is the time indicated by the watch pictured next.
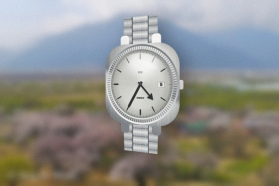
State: 4:35
